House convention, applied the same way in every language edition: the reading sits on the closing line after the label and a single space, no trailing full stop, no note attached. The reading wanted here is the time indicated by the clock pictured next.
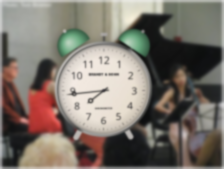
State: 7:44
